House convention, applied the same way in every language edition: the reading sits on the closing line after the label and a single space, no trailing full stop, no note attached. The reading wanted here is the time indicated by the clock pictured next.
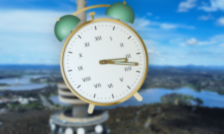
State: 3:18
